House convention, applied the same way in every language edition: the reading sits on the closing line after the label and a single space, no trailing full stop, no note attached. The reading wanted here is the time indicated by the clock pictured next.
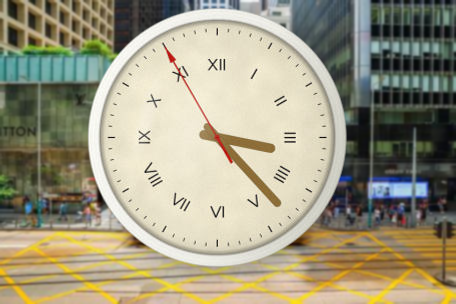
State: 3:22:55
